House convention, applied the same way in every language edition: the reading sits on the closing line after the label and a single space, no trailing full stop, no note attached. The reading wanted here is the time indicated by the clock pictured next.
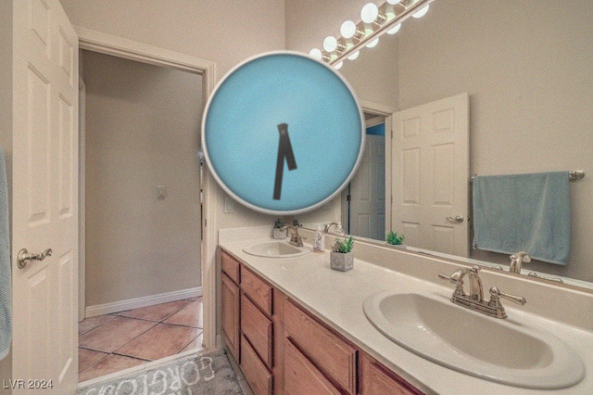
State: 5:31
